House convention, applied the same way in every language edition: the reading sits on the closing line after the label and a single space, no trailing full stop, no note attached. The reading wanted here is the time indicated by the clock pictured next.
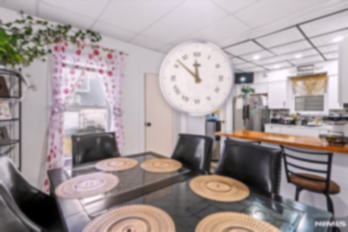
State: 11:52
